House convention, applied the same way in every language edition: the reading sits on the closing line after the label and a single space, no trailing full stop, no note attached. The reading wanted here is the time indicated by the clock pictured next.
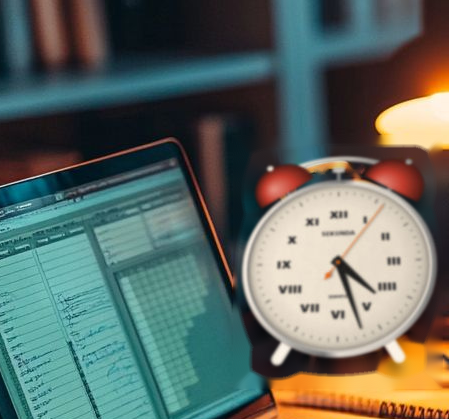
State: 4:27:06
